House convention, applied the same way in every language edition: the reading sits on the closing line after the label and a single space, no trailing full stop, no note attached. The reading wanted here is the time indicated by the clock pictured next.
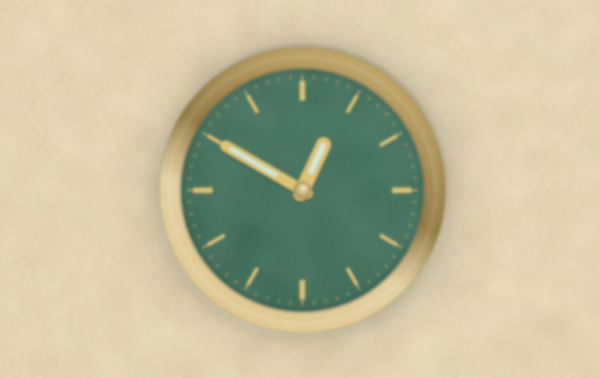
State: 12:50
